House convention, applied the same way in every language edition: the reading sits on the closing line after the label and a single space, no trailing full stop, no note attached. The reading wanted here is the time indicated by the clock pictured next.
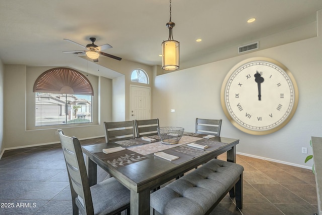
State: 11:59
